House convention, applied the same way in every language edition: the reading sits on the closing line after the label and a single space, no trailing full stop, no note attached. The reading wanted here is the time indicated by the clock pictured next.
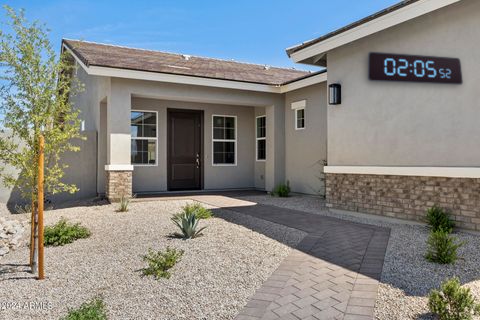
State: 2:05:52
